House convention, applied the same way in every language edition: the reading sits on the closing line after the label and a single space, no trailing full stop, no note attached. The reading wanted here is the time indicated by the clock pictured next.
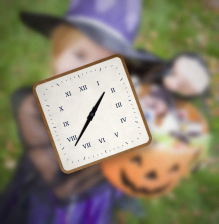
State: 1:38
